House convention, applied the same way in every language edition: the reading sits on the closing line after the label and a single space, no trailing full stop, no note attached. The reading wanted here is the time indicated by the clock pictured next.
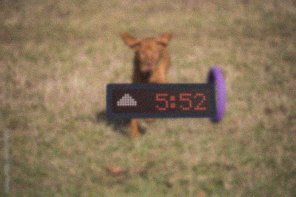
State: 5:52
